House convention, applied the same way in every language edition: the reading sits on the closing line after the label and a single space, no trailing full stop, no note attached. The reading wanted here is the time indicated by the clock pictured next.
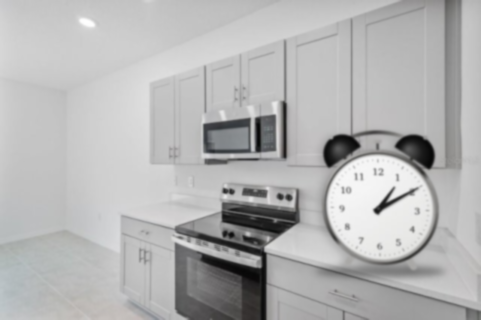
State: 1:10
